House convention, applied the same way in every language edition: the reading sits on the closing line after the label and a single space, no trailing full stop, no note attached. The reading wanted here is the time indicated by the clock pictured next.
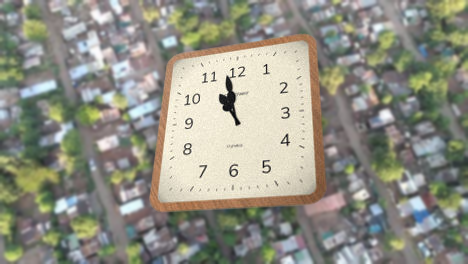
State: 10:58
